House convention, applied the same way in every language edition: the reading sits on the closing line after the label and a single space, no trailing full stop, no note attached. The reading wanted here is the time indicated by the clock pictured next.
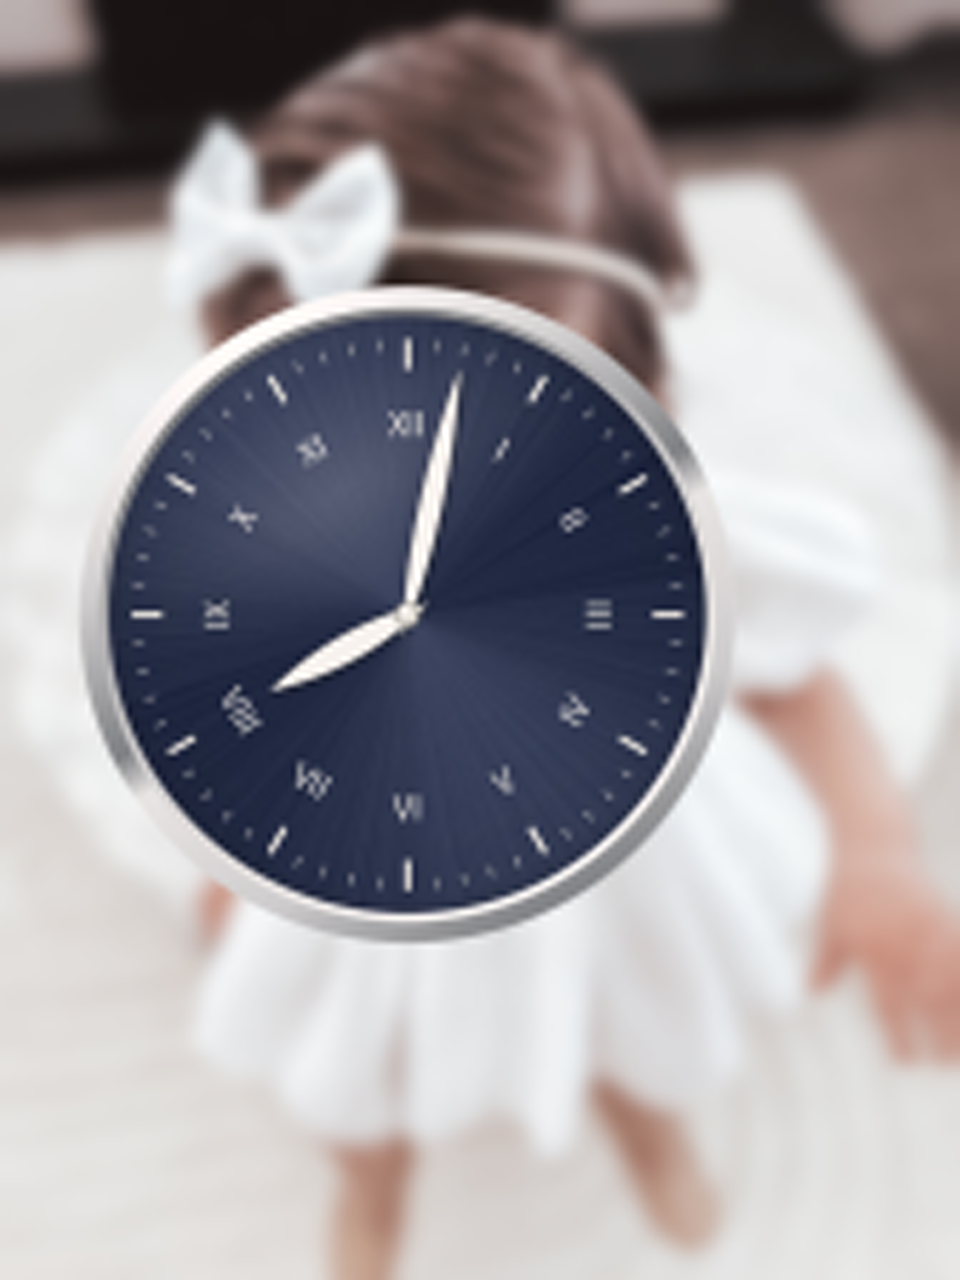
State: 8:02
